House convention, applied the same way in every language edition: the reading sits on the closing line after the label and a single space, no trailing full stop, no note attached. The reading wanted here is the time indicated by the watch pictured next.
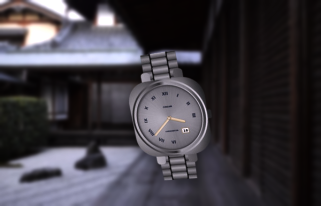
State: 3:38
